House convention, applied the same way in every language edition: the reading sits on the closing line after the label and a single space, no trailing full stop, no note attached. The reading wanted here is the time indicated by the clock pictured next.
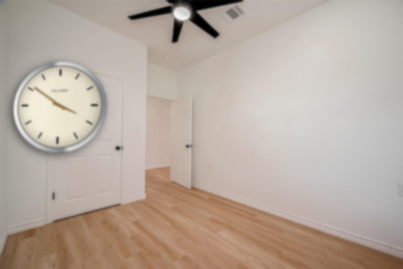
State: 3:51
